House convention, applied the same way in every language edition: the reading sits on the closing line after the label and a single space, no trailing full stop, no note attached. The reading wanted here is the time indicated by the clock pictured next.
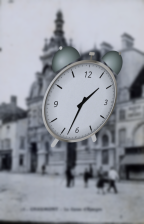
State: 1:33
